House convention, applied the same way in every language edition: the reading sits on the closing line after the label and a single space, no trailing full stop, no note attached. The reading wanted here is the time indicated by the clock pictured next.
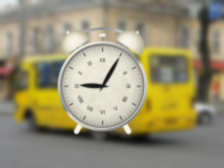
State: 9:05
